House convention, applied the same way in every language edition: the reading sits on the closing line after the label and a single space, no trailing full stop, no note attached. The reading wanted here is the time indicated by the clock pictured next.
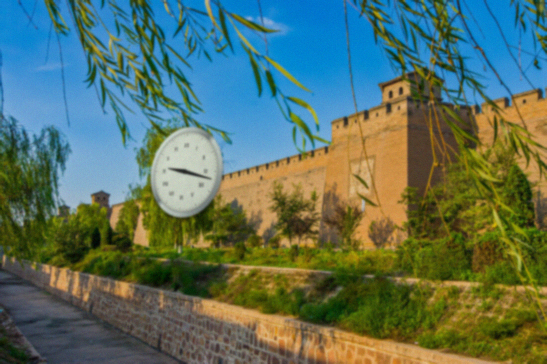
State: 9:17
